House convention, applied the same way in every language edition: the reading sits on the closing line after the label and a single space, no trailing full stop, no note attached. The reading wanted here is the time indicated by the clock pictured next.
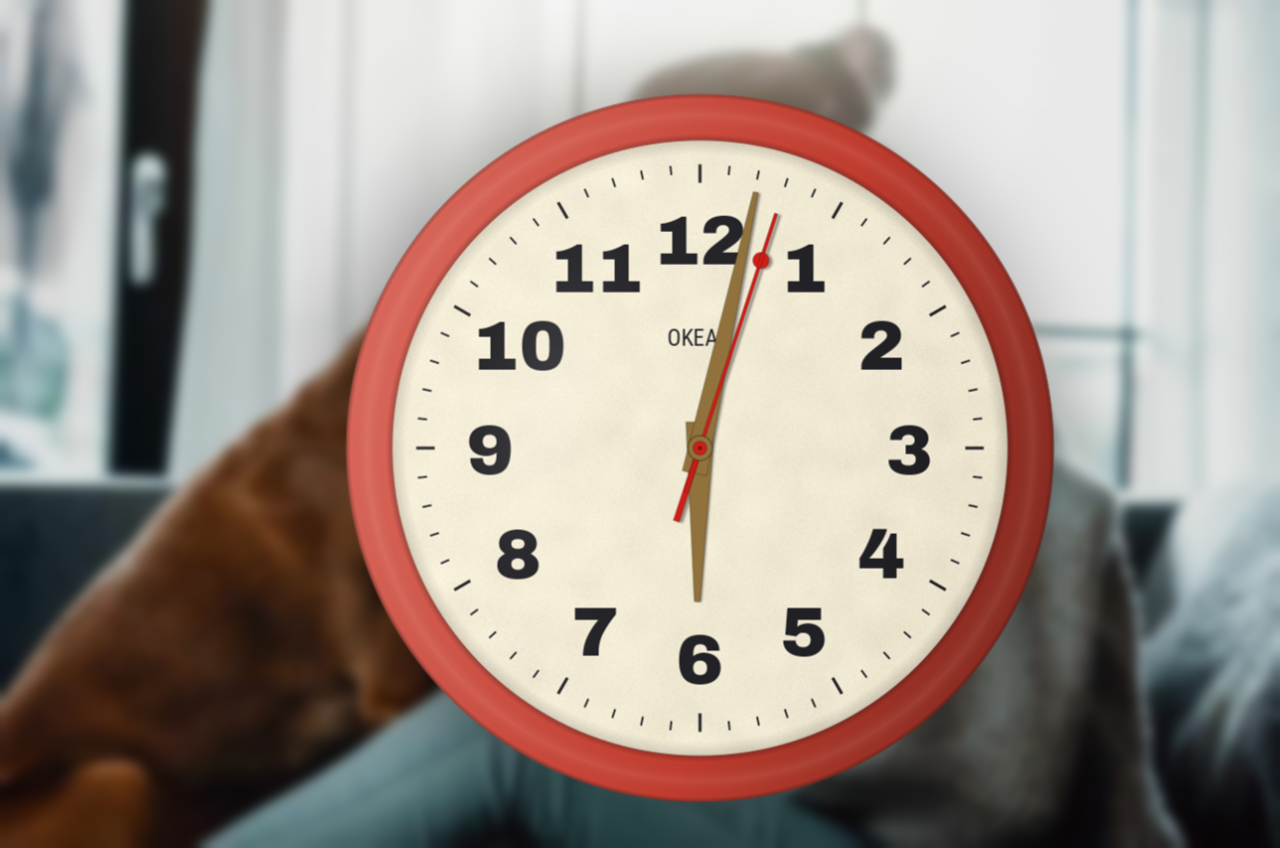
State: 6:02:03
